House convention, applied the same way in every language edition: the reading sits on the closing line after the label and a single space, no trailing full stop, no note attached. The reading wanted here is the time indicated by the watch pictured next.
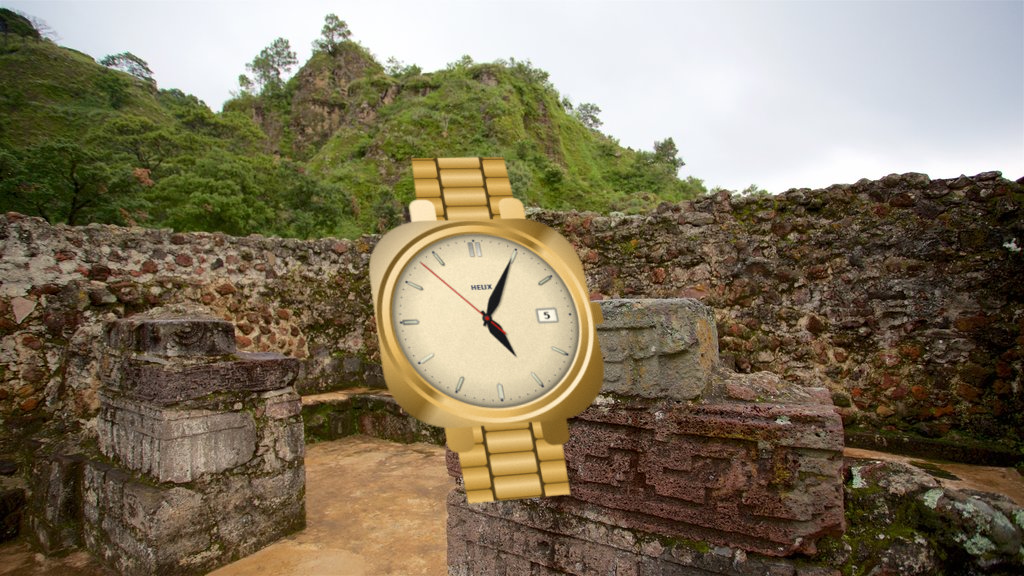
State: 5:04:53
